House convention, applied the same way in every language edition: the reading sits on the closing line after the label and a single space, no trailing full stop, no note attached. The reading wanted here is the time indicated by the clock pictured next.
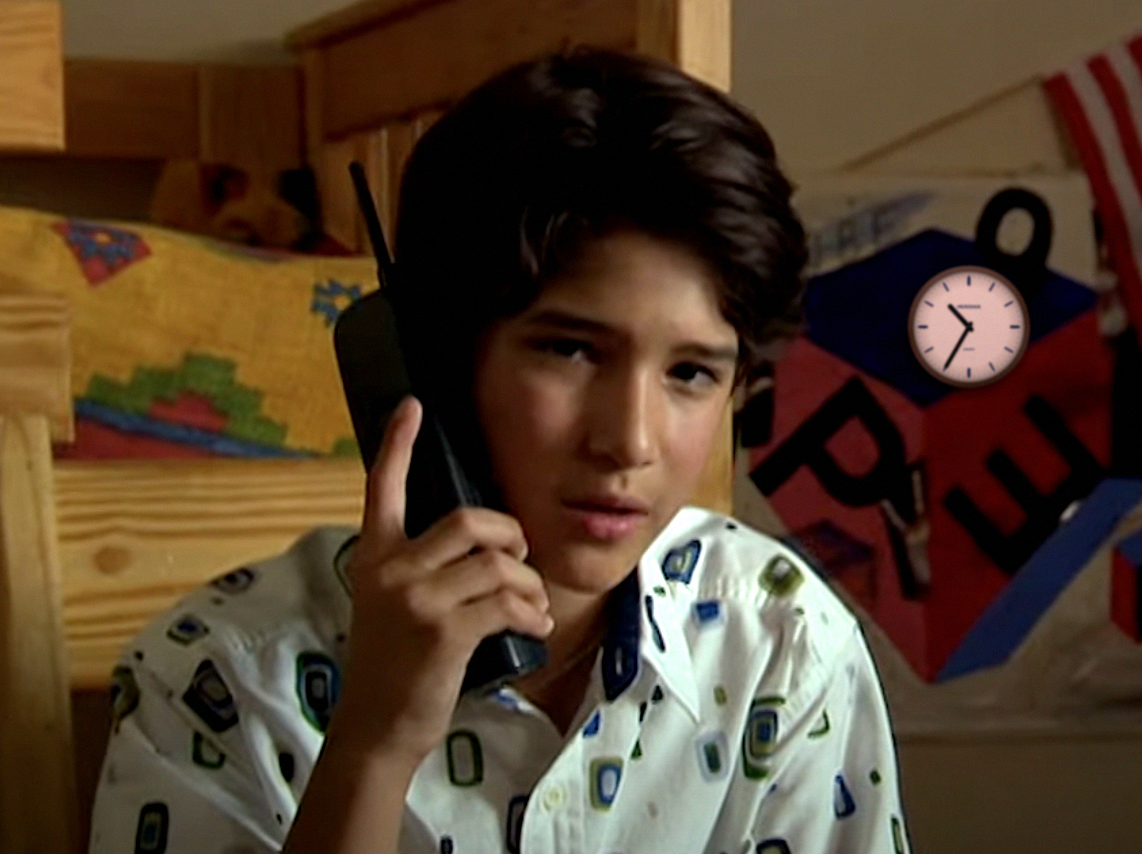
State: 10:35
